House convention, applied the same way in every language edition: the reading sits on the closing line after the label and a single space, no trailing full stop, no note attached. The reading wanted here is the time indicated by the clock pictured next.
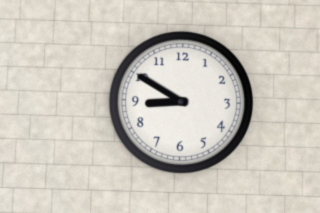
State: 8:50
